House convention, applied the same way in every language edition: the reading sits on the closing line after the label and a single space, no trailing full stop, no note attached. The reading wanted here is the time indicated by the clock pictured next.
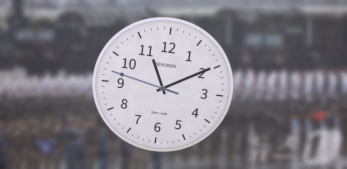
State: 11:09:47
